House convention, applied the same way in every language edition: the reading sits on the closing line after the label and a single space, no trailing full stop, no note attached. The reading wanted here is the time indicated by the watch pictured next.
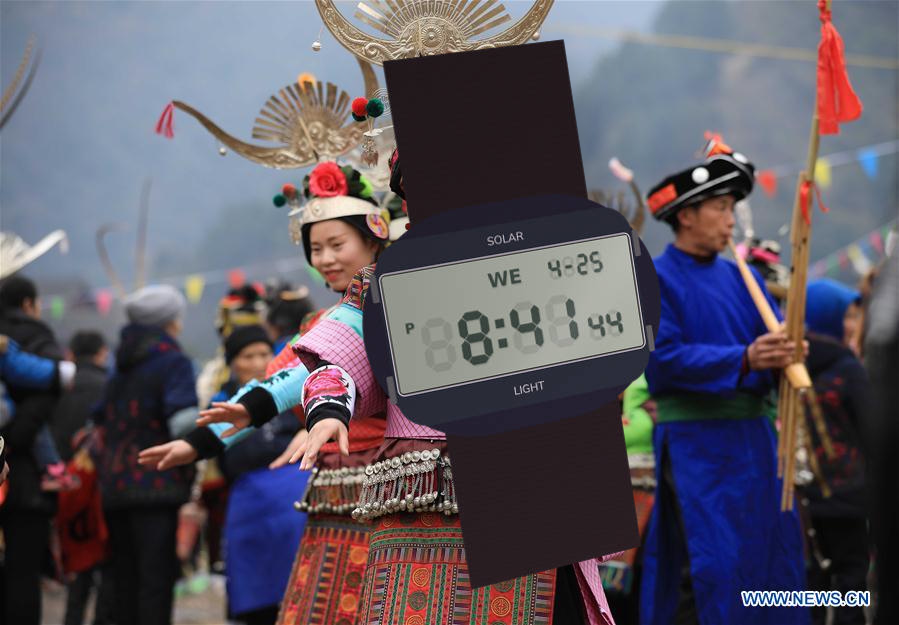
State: 8:41:44
